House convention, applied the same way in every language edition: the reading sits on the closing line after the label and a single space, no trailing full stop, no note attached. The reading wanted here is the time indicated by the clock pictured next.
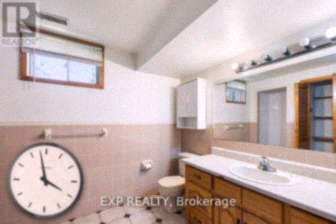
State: 3:58
